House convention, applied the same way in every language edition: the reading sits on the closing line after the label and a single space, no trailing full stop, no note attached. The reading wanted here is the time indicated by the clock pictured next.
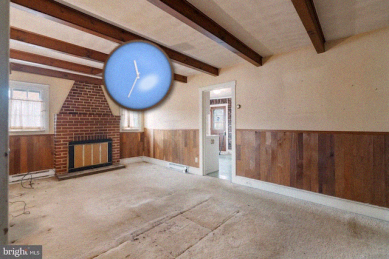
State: 11:34
